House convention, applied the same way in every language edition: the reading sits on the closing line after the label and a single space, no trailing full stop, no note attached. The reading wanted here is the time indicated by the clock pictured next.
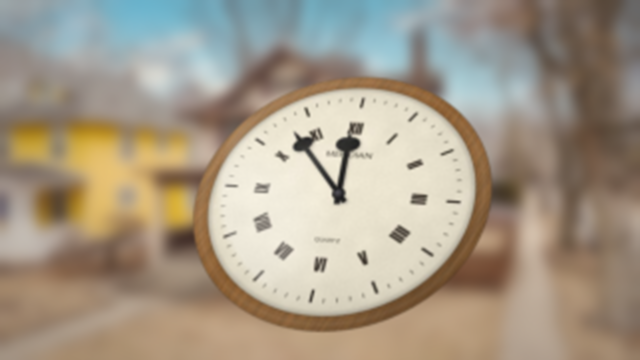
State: 11:53
